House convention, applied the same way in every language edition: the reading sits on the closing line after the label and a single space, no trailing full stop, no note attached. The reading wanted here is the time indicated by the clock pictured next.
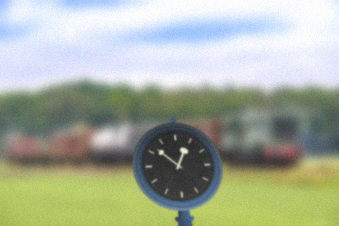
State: 12:52
